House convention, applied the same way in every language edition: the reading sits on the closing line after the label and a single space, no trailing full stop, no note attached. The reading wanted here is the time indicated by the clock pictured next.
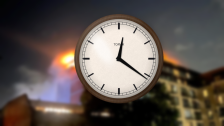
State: 12:21
